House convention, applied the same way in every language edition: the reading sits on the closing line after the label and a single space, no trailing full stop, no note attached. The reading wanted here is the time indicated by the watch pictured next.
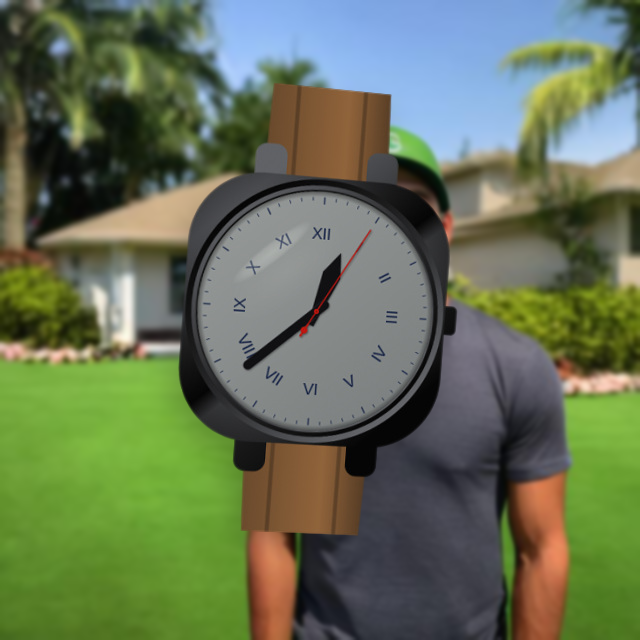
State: 12:38:05
